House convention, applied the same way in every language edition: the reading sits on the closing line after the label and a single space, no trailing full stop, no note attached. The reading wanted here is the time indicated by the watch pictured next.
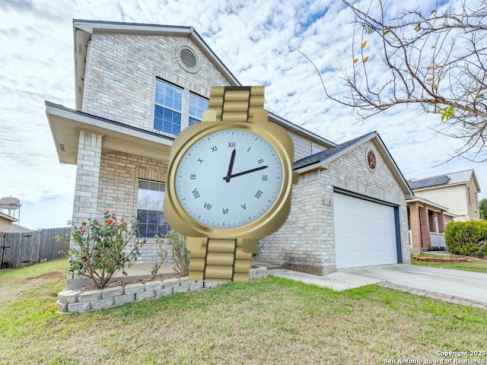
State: 12:12
